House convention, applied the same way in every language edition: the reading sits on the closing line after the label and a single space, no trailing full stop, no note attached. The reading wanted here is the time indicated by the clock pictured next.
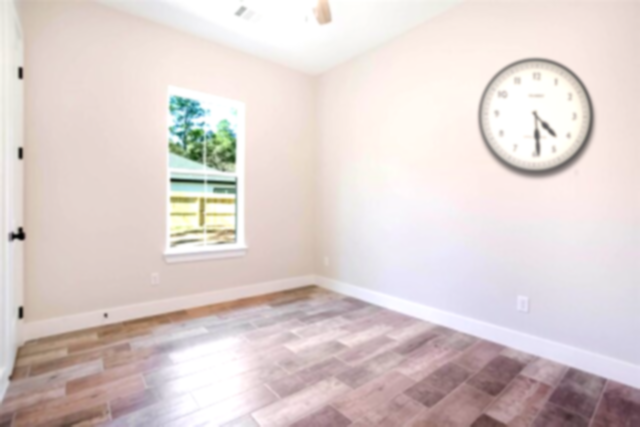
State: 4:29
